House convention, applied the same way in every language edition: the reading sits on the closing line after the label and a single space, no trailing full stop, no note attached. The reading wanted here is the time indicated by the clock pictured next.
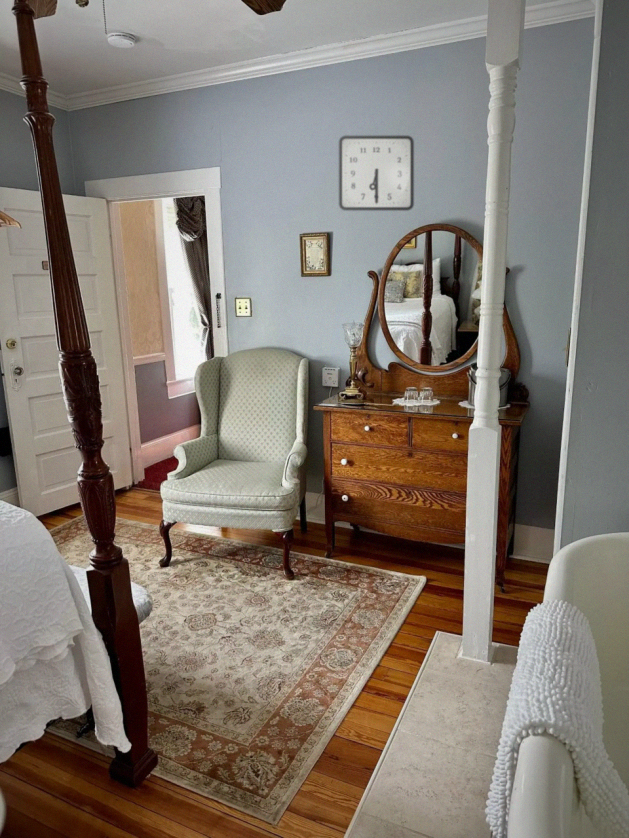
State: 6:30
